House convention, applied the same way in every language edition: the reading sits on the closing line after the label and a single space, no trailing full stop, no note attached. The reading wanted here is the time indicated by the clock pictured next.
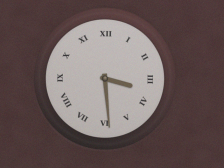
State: 3:29
